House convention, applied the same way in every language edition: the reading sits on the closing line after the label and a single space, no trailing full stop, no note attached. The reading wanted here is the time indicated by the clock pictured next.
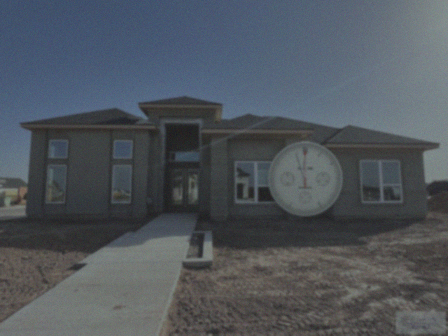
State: 11:57
